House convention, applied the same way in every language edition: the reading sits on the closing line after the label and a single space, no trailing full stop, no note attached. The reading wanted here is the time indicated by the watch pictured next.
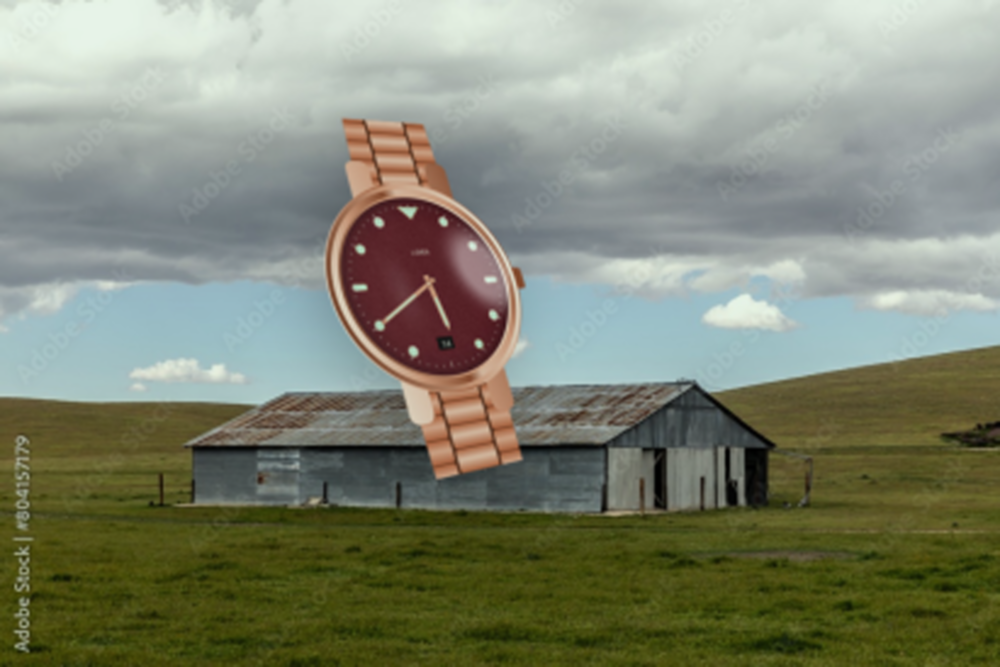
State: 5:40
